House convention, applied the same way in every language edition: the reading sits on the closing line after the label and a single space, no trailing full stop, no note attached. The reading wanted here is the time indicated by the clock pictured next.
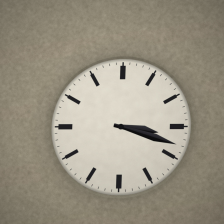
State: 3:18
